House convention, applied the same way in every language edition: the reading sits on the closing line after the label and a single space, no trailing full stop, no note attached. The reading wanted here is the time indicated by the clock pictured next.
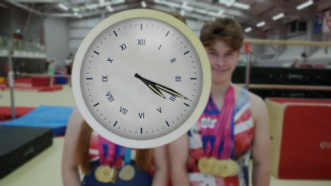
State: 4:19
